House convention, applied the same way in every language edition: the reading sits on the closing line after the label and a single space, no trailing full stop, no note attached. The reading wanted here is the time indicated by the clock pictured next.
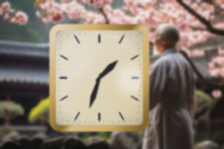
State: 1:33
